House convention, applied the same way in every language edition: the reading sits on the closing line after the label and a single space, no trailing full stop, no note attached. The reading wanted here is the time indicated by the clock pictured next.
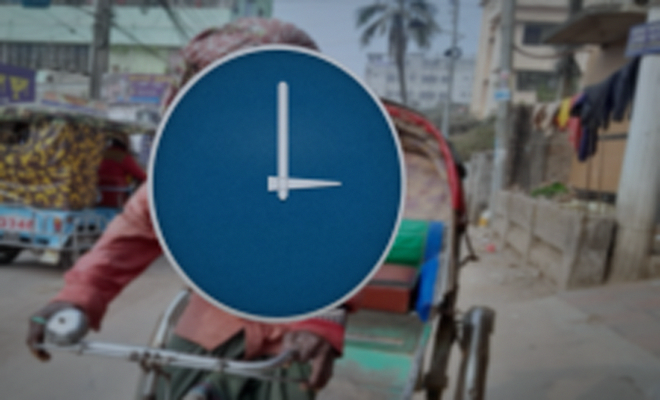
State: 3:00
